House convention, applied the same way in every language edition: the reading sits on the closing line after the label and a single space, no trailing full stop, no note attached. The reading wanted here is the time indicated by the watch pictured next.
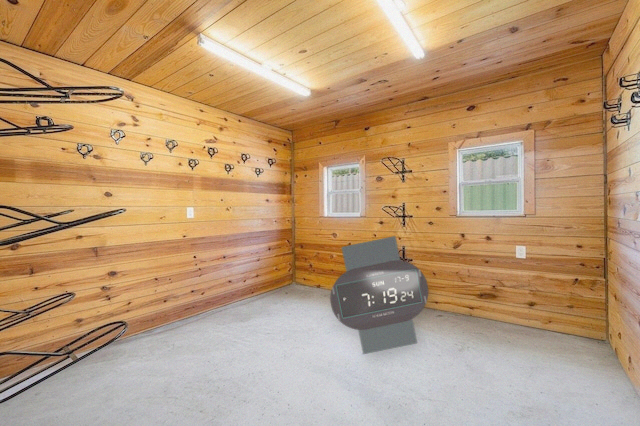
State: 7:19:24
